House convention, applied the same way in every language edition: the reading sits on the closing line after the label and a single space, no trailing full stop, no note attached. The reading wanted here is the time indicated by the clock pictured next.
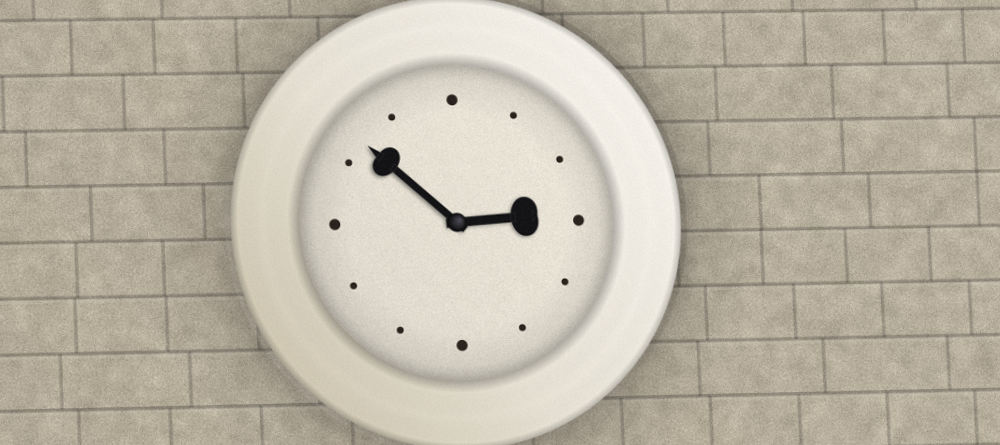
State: 2:52
